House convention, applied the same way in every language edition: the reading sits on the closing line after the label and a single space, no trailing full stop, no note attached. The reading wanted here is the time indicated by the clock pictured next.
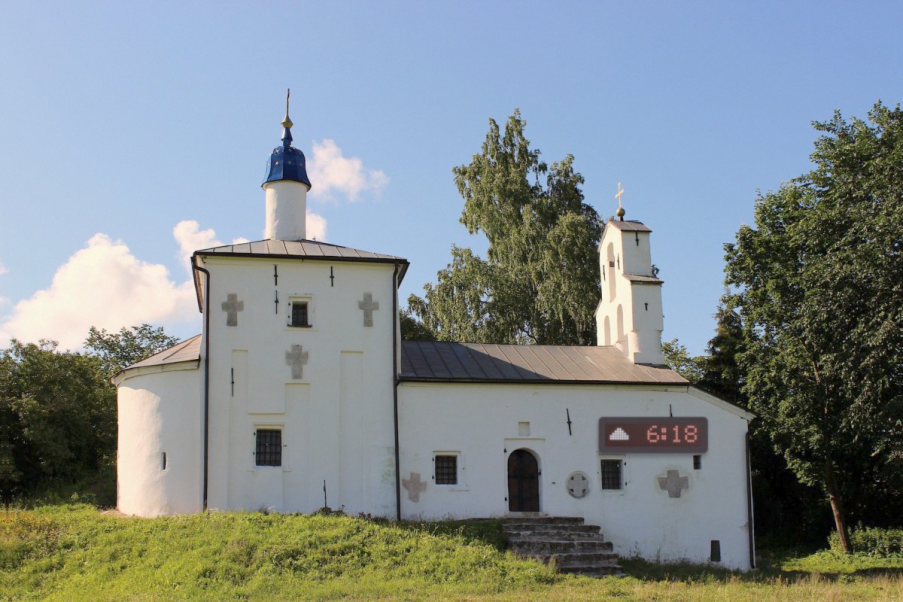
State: 6:18
